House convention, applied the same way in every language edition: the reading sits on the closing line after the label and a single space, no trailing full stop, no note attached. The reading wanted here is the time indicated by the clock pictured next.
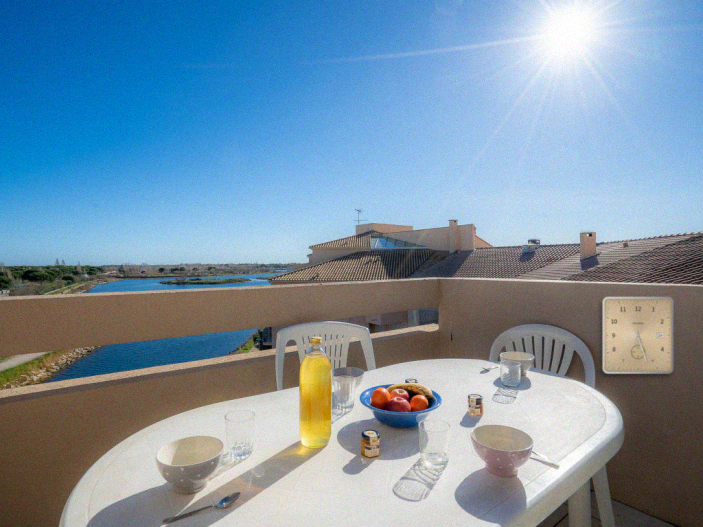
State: 5:27
